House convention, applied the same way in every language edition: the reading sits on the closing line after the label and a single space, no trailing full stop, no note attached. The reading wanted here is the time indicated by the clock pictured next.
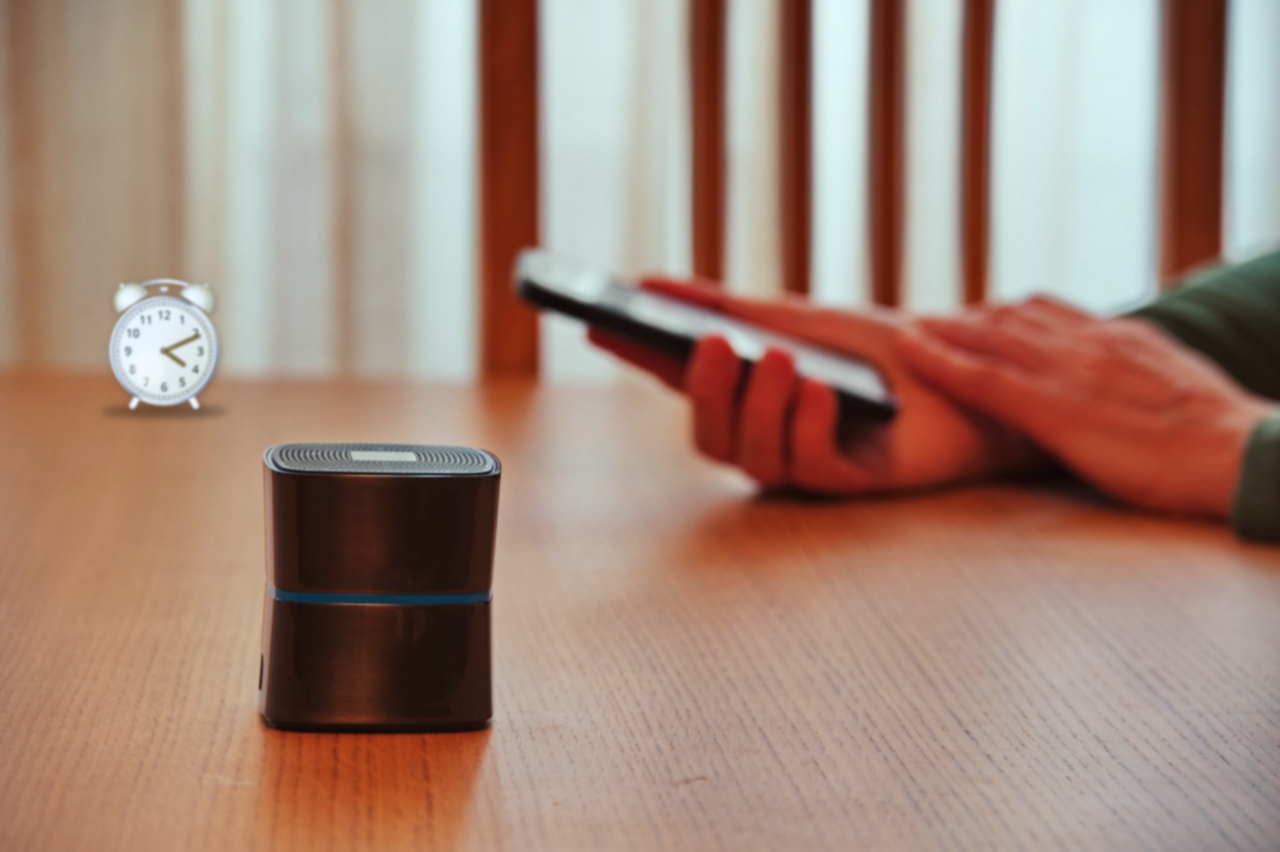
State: 4:11
